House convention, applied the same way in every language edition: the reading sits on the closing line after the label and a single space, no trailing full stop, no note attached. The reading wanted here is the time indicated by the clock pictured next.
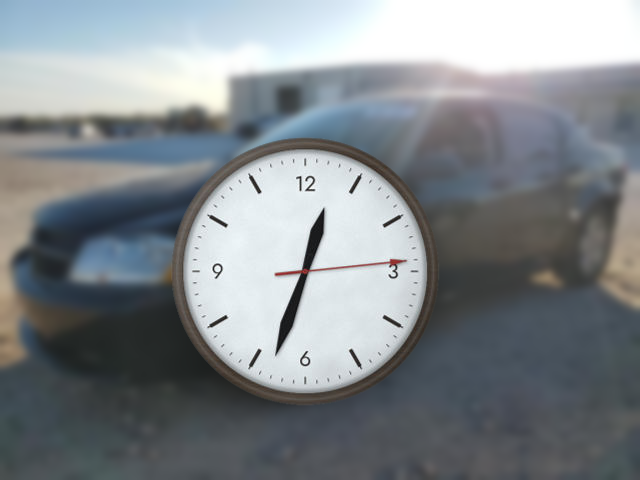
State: 12:33:14
